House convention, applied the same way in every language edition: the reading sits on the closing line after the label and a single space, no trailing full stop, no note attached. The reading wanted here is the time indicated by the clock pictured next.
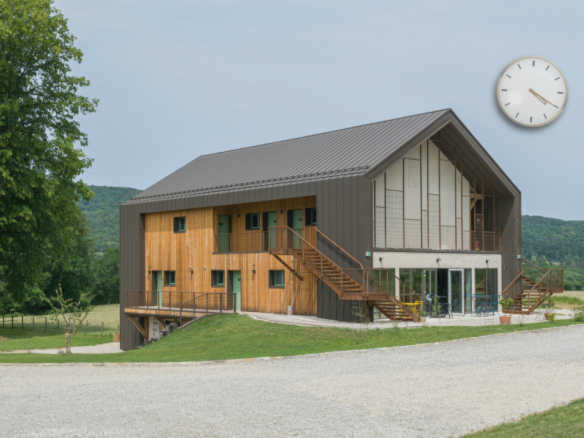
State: 4:20
